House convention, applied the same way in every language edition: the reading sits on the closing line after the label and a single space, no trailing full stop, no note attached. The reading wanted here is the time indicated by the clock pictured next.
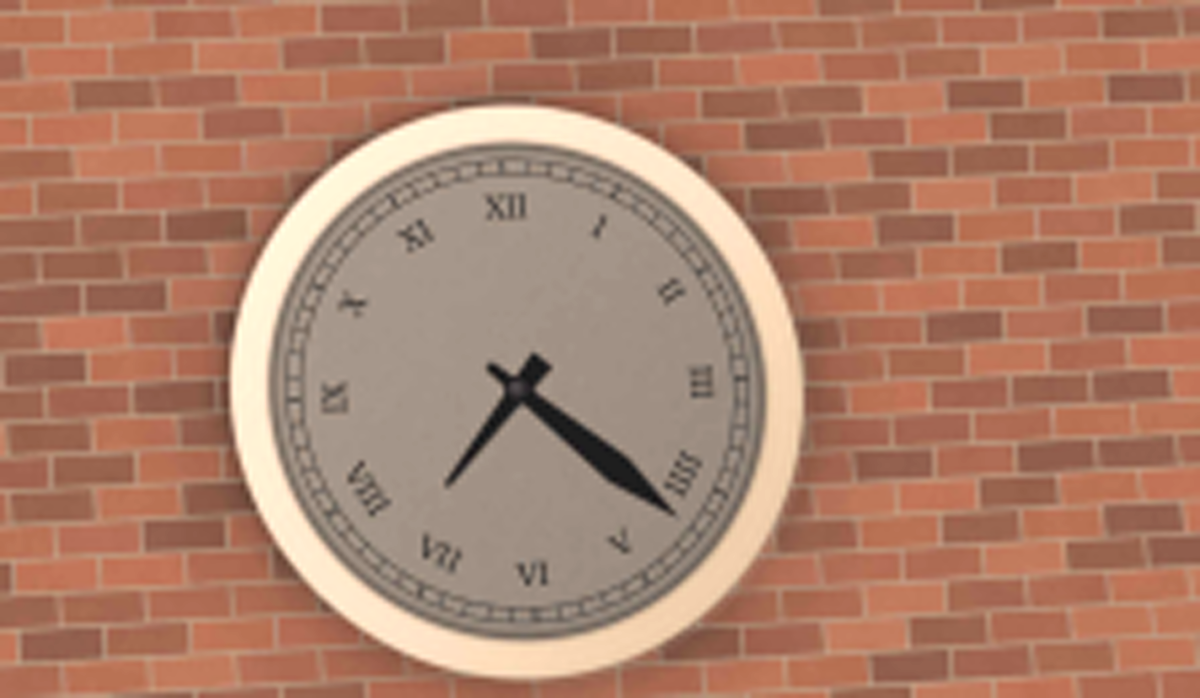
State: 7:22
